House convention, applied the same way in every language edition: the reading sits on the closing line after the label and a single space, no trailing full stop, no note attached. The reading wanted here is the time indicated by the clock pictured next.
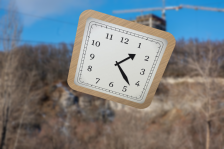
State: 1:23
